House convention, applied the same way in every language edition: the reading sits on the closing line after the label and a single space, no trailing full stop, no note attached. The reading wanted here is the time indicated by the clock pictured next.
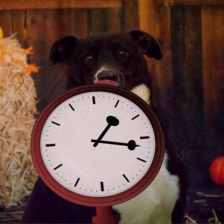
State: 1:17
